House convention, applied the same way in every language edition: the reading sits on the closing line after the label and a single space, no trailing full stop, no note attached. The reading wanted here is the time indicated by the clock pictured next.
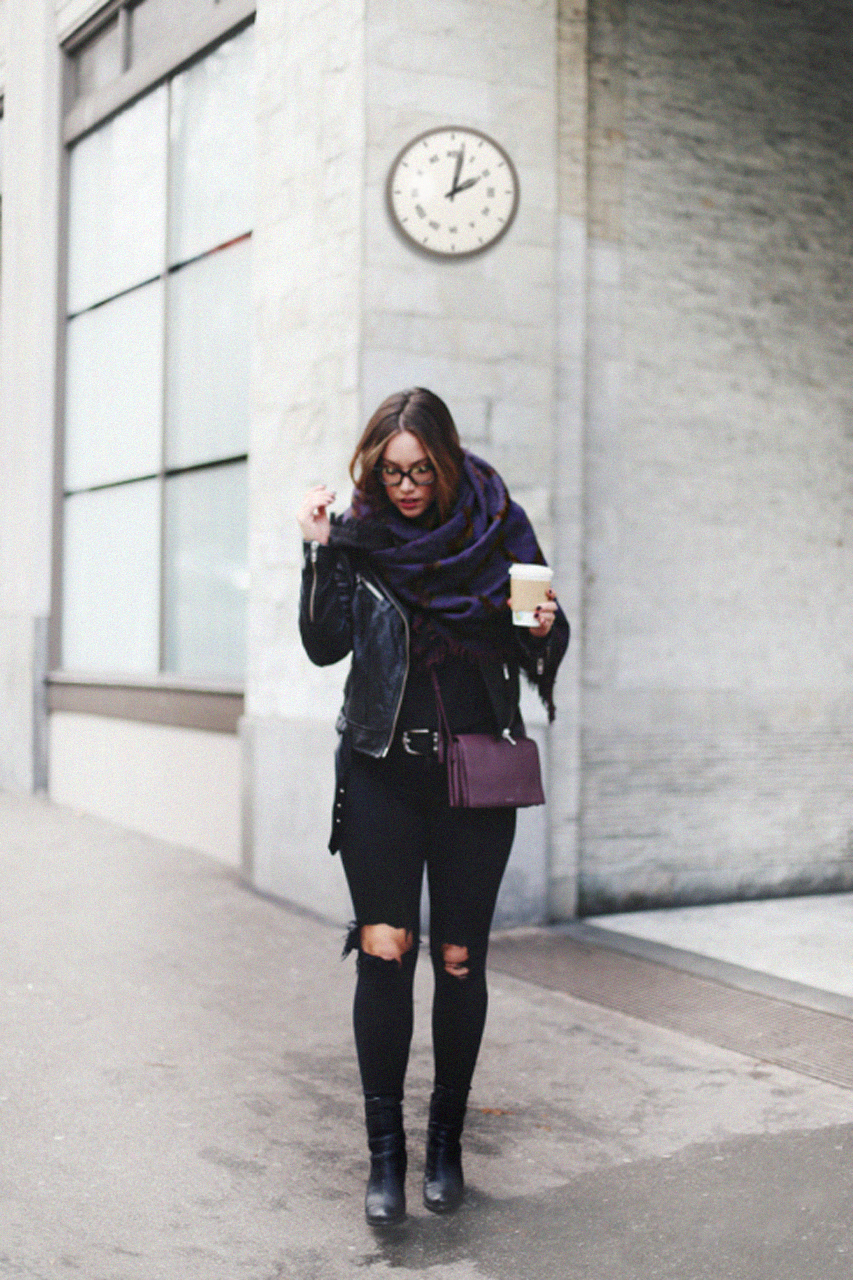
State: 2:02
